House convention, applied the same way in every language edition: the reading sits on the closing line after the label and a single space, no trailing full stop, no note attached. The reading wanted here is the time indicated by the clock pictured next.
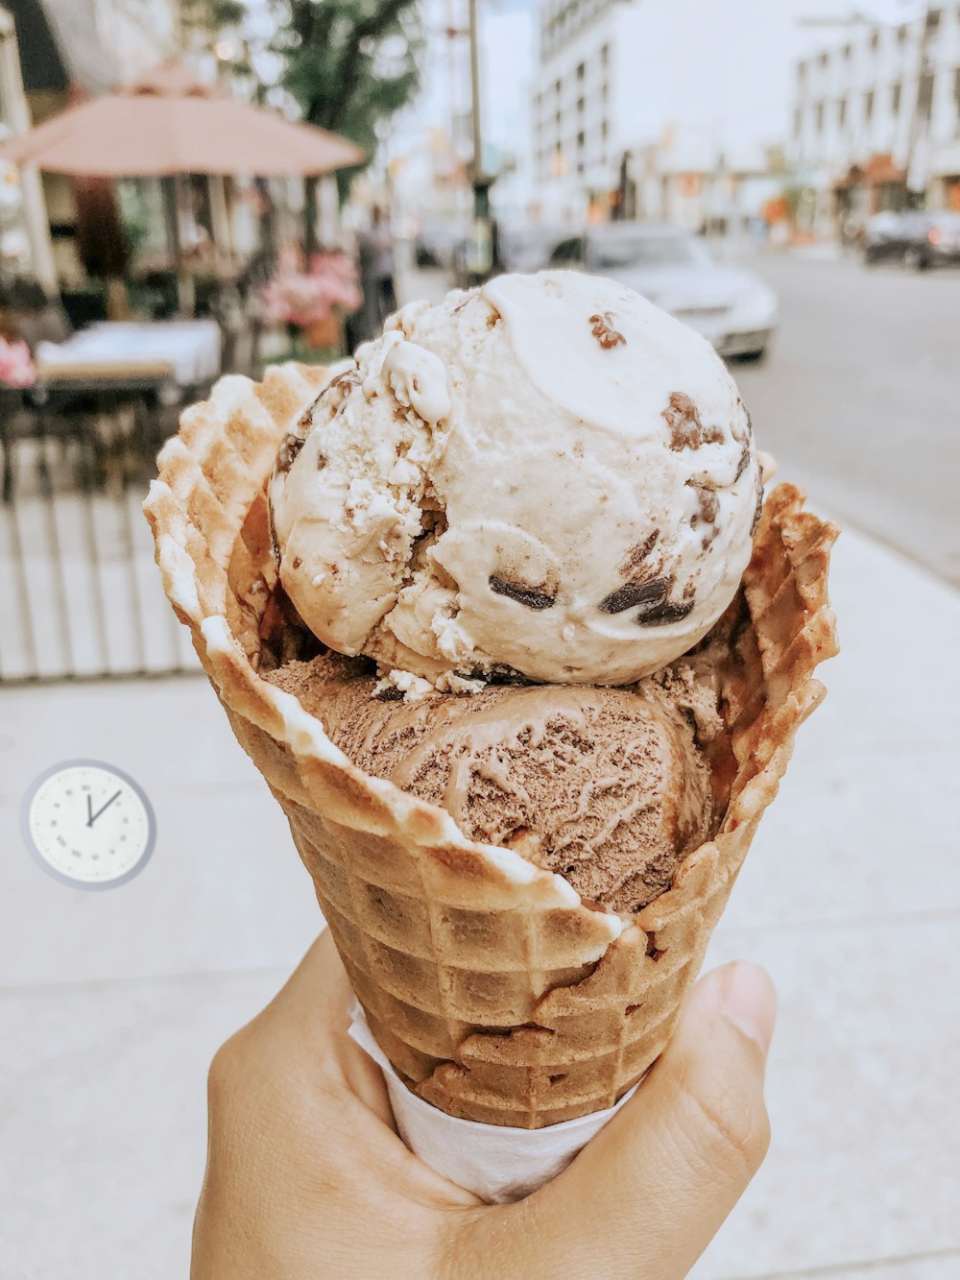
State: 12:08
